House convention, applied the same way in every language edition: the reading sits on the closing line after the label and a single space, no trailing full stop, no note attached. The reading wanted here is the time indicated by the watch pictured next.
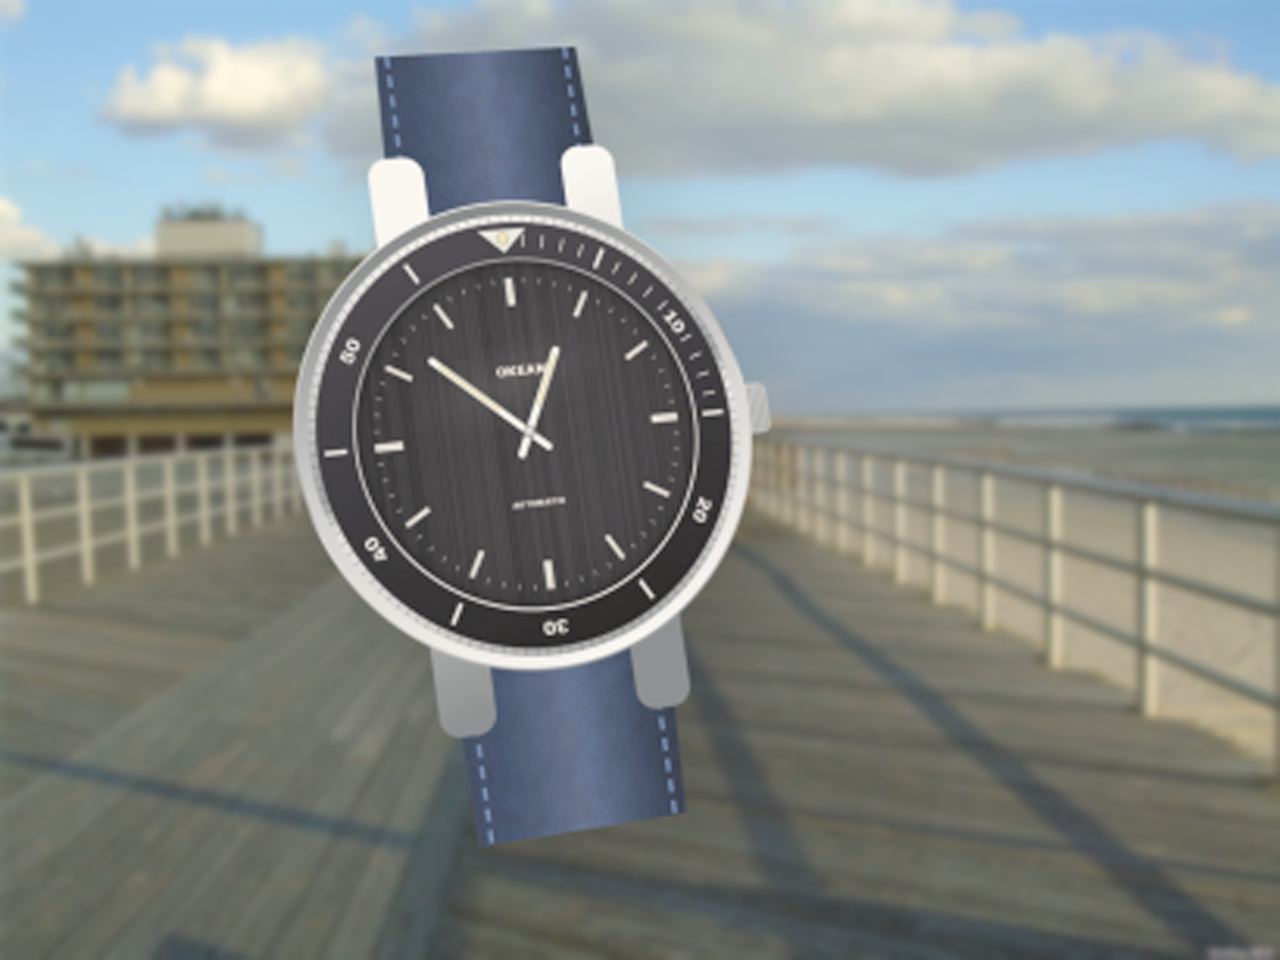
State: 12:52
